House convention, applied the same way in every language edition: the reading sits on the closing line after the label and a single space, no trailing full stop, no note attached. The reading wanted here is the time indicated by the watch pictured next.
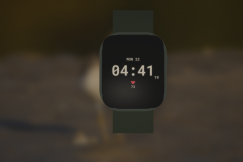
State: 4:41
